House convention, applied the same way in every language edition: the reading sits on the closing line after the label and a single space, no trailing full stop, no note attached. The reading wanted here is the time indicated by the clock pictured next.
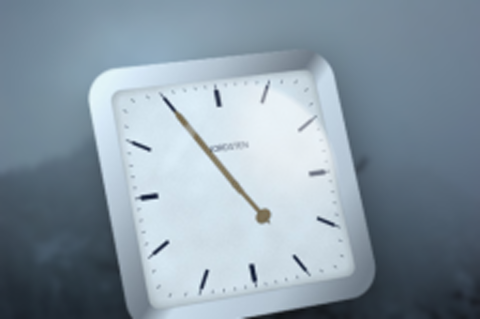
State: 4:55
